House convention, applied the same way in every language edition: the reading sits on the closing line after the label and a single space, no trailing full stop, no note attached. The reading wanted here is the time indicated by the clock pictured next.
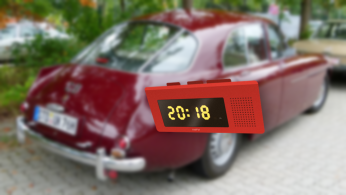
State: 20:18
